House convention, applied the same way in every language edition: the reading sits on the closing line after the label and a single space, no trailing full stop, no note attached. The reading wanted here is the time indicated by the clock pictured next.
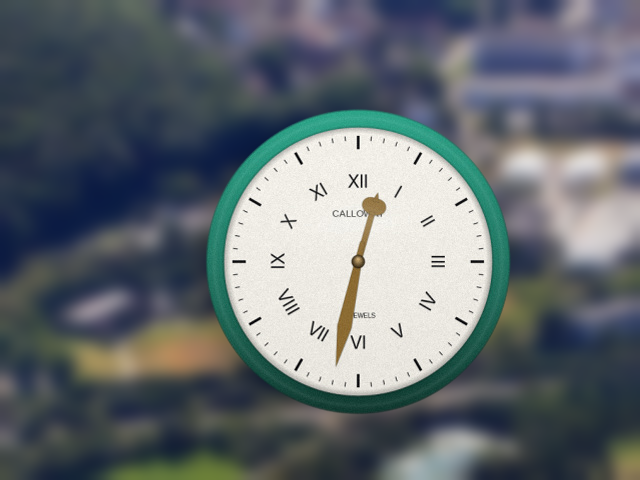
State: 12:32
